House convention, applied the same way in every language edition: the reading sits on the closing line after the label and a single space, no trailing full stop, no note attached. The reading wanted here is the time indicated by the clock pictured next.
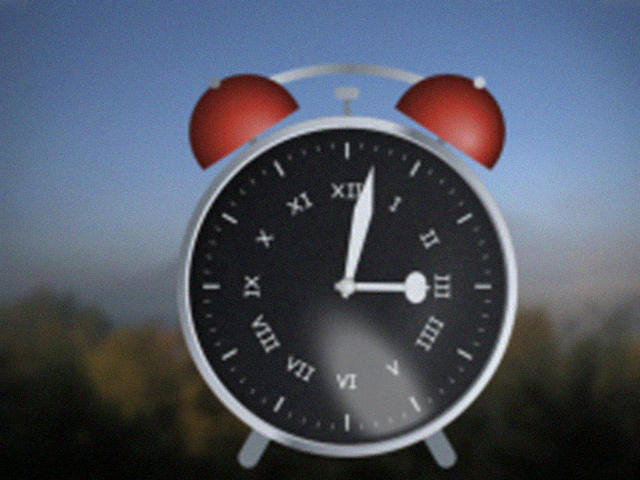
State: 3:02
